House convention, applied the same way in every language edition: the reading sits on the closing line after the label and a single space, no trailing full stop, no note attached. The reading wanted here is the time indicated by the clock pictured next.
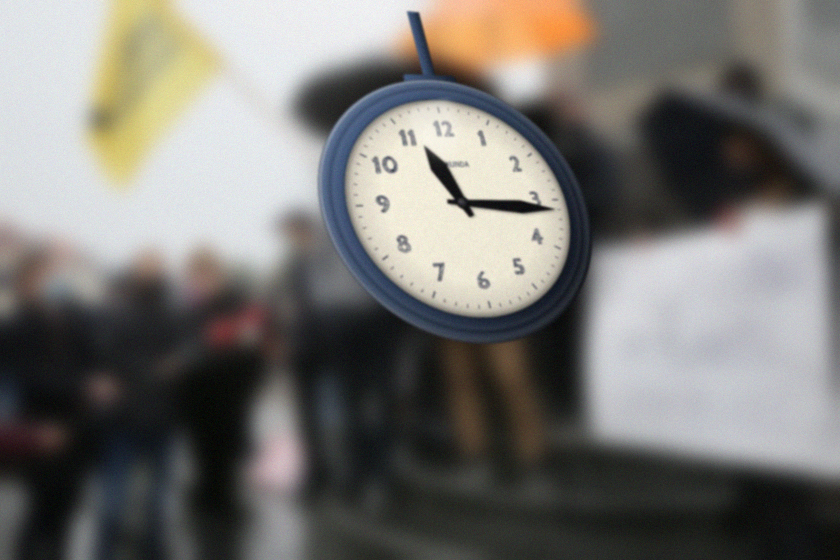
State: 11:16
